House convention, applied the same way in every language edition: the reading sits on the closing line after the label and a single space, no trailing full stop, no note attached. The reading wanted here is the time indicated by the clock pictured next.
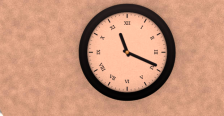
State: 11:19
